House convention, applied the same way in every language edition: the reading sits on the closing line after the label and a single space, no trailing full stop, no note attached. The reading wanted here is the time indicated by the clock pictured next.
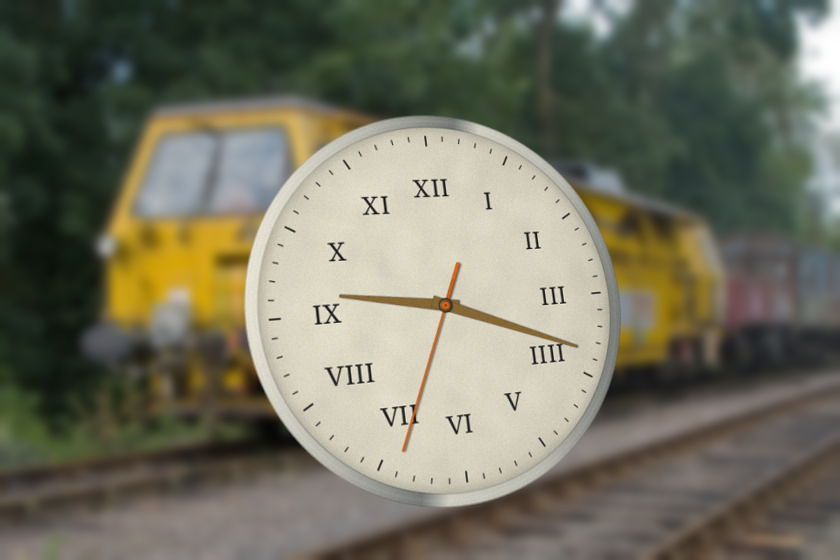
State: 9:18:34
